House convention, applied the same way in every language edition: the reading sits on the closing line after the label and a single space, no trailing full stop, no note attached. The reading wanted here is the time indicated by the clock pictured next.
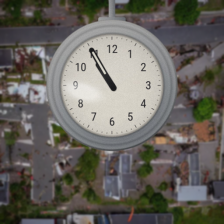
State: 10:55
